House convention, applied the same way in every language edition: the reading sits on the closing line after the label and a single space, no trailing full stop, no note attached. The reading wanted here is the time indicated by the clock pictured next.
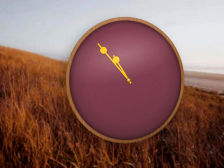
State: 10:53
